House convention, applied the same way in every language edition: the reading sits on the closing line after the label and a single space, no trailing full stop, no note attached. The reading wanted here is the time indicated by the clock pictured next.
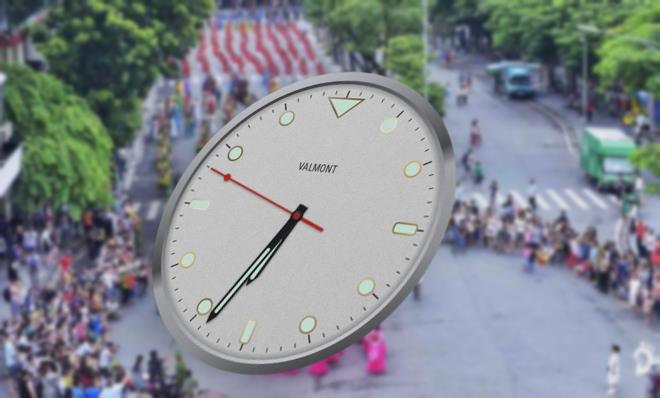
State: 6:33:48
